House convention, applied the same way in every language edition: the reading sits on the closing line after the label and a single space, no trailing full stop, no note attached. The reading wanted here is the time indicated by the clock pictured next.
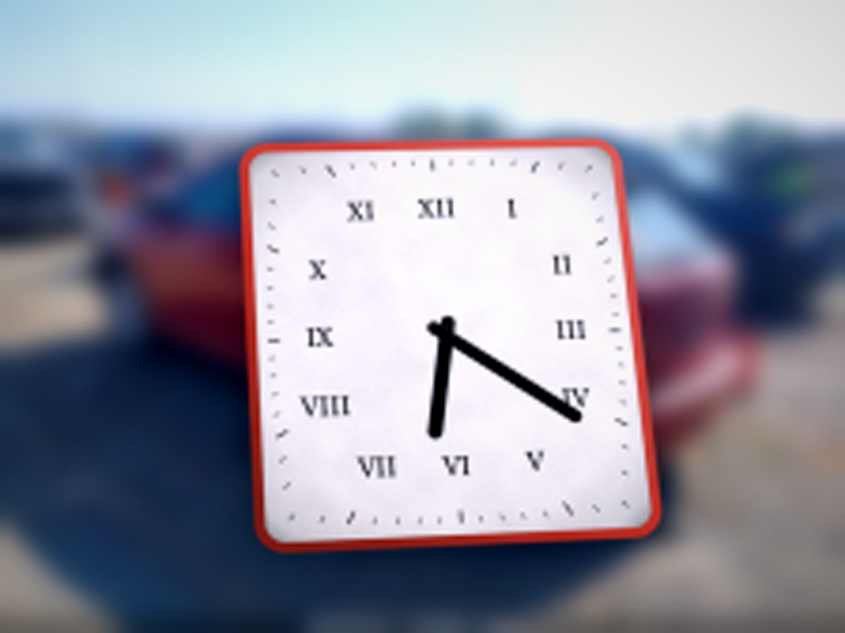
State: 6:21
